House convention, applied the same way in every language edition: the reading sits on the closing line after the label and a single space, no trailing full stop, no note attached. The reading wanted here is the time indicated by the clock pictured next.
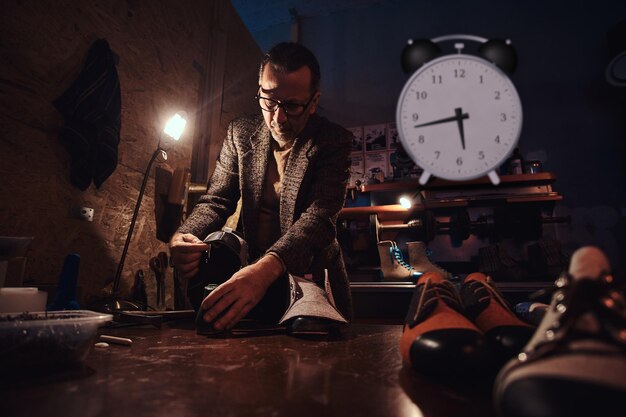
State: 5:43
